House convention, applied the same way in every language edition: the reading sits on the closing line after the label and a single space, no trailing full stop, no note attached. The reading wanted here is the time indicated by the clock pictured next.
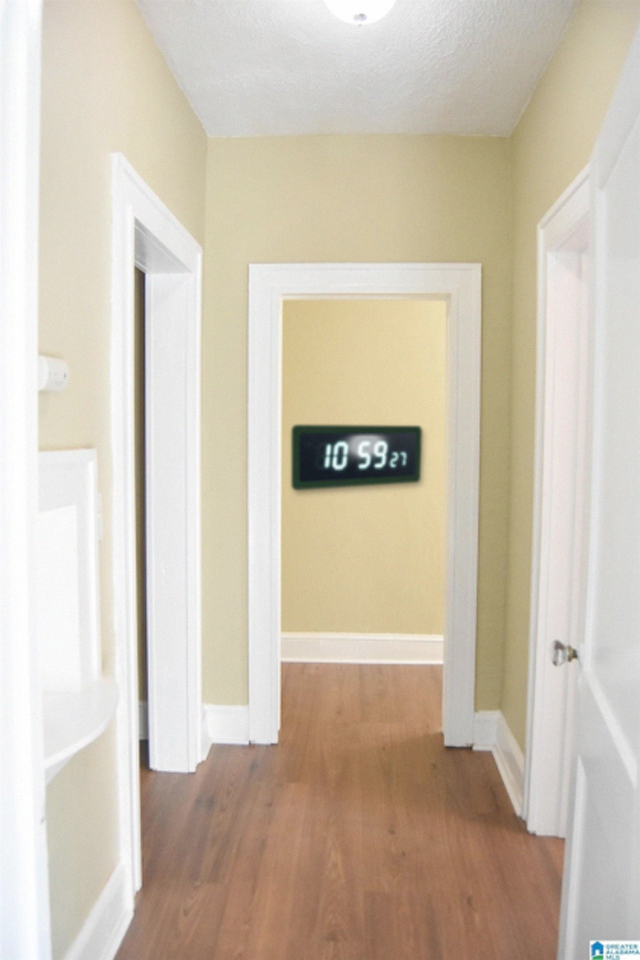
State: 10:59:27
